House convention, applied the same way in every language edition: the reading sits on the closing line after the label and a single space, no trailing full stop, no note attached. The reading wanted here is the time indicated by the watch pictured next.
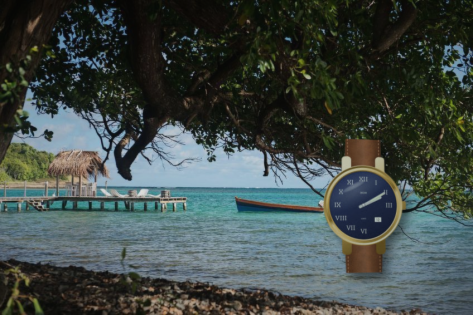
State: 2:10
